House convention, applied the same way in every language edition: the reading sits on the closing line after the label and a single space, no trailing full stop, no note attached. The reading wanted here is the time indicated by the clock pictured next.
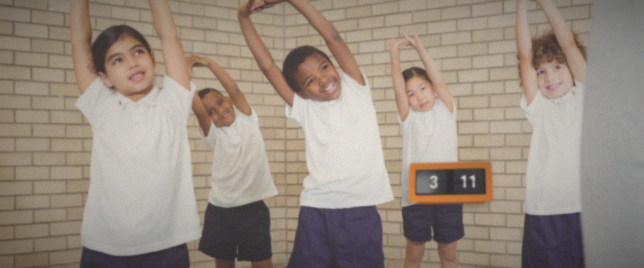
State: 3:11
